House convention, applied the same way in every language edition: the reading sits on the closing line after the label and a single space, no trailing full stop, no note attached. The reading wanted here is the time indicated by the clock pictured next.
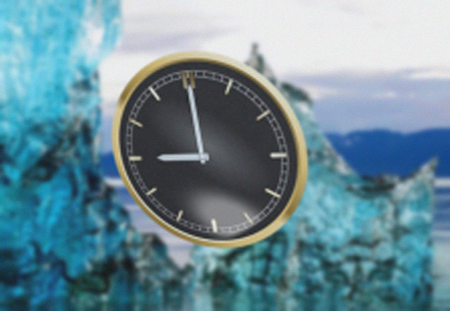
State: 9:00
